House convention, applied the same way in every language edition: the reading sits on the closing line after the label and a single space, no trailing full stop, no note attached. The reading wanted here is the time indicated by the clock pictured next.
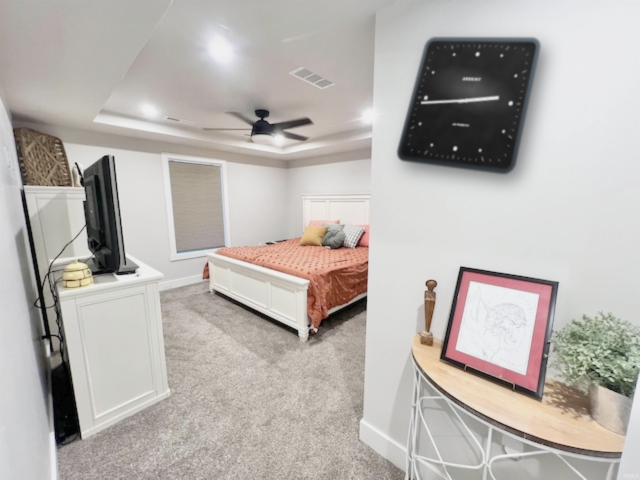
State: 2:44
